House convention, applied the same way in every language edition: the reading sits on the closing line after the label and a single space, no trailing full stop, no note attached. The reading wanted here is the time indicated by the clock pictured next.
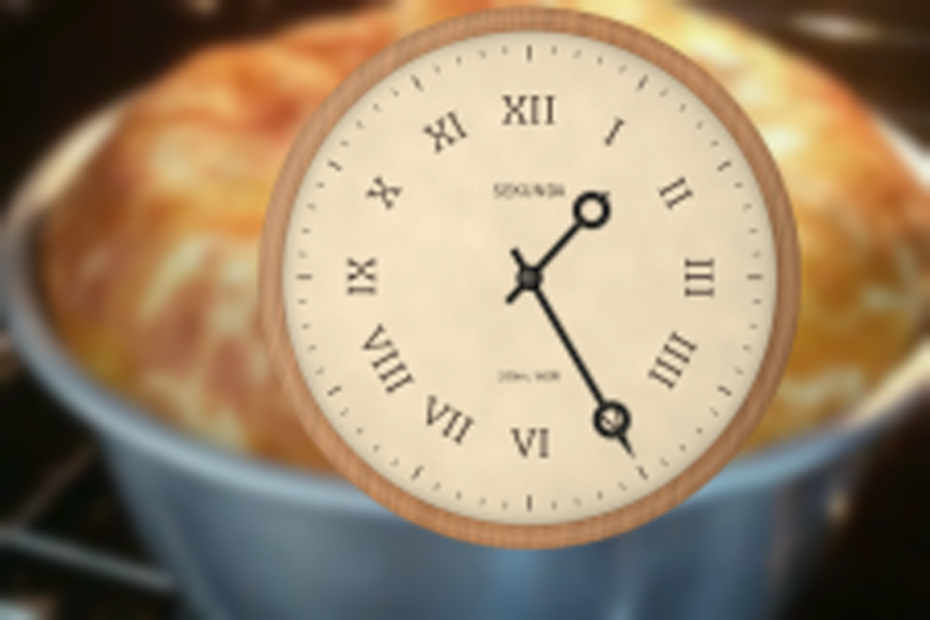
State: 1:25
